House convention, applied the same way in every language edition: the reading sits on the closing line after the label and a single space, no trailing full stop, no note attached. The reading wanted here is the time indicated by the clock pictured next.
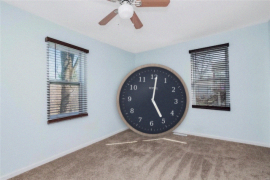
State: 5:01
